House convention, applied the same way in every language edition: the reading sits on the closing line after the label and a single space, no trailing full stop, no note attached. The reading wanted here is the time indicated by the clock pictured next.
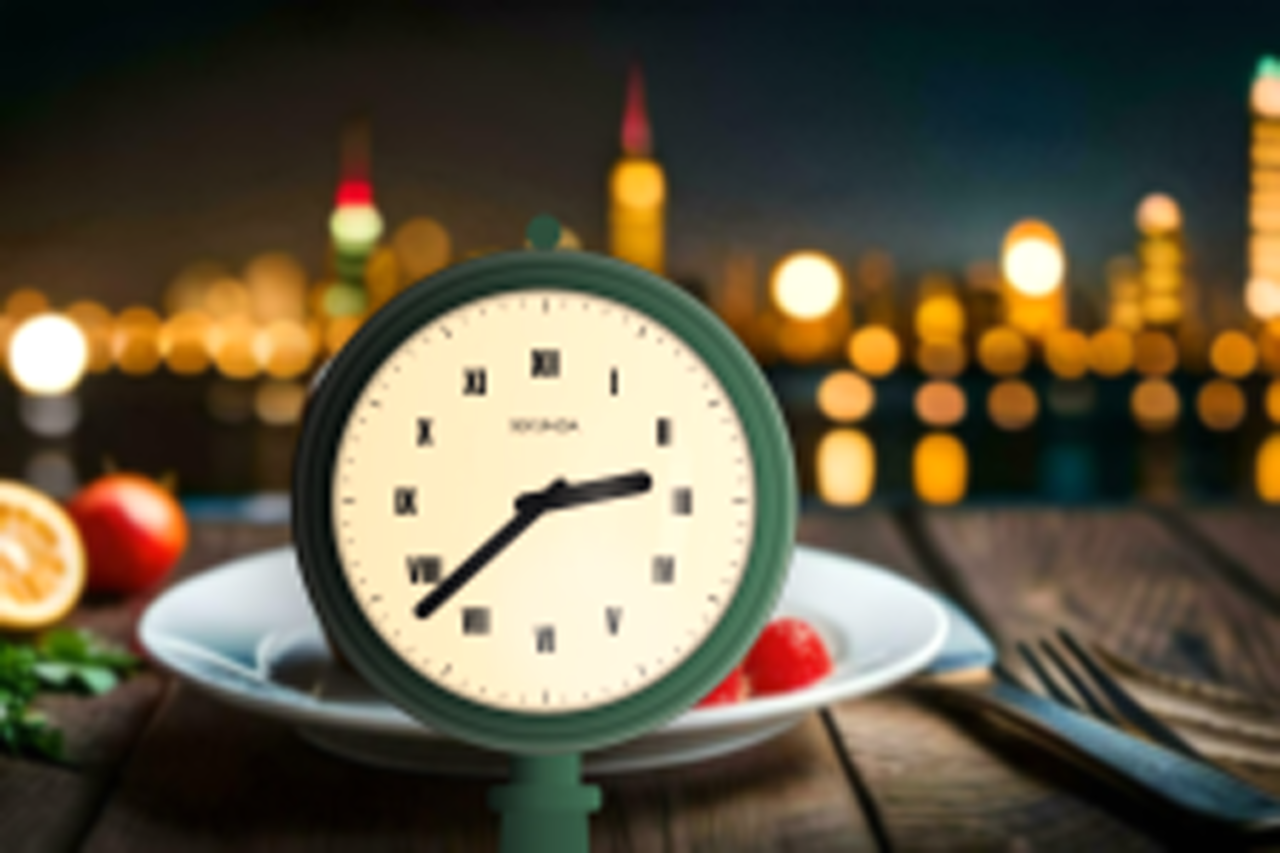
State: 2:38
